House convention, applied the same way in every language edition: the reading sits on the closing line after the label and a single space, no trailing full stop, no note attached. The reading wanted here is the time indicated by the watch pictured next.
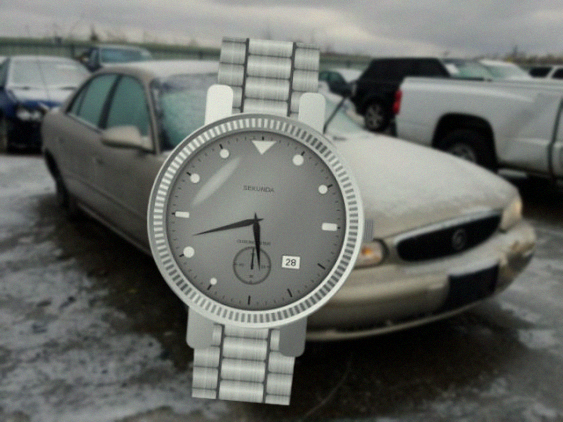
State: 5:42
